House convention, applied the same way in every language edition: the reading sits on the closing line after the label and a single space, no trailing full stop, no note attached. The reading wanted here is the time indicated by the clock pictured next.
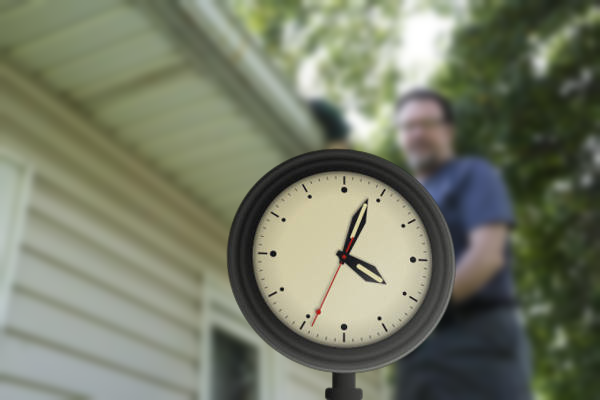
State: 4:03:34
